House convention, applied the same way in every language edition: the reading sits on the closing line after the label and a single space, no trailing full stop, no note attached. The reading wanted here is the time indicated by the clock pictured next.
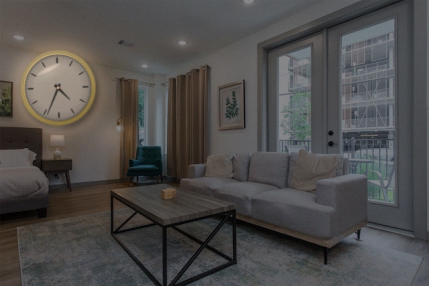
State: 4:34
